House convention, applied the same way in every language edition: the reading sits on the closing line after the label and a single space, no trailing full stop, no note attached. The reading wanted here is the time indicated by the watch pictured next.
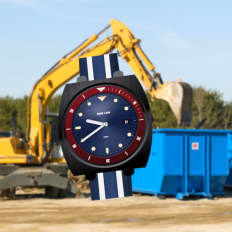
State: 9:40
